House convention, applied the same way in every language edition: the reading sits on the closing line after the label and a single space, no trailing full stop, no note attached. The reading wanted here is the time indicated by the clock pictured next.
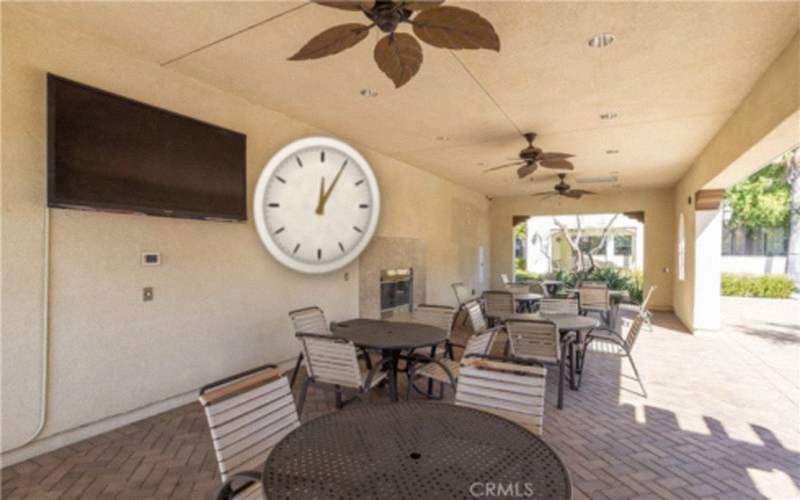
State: 12:05
